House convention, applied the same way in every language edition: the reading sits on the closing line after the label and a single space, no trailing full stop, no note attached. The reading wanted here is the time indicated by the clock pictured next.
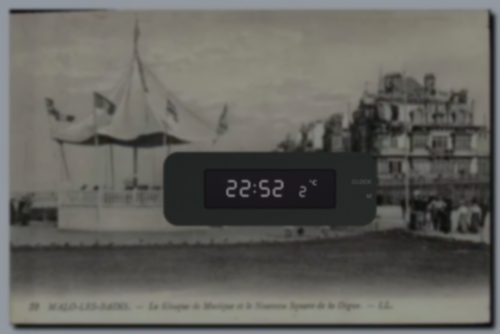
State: 22:52
